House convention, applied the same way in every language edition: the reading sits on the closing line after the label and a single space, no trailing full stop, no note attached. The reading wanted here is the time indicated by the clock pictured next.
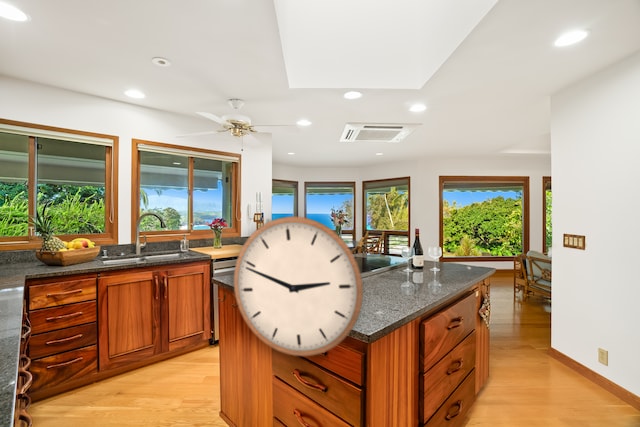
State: 2:49
